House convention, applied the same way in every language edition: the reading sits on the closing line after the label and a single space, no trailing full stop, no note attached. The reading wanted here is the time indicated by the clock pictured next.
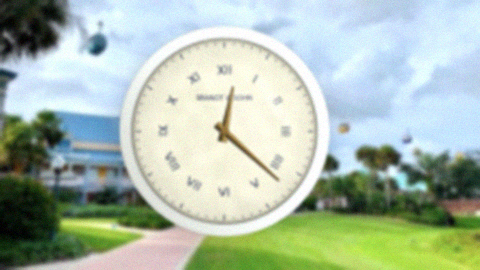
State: 12:22
